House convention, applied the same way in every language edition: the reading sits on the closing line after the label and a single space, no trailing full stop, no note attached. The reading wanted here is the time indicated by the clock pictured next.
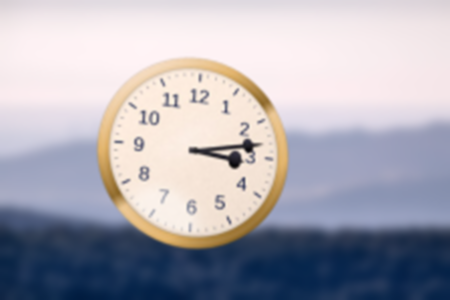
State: 3:13
